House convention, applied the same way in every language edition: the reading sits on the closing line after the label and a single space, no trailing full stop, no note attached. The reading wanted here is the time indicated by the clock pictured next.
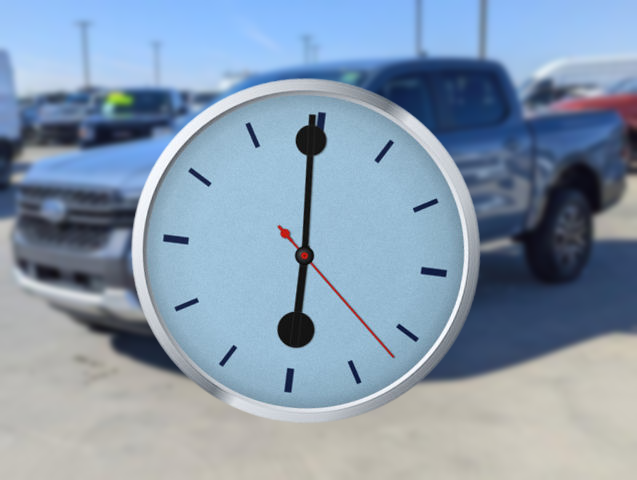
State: 5:59:22
